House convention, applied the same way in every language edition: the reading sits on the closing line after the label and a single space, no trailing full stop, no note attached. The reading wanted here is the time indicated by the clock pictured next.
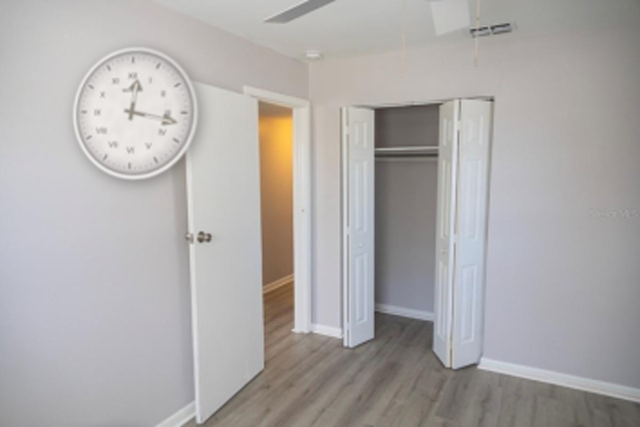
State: 12:17
